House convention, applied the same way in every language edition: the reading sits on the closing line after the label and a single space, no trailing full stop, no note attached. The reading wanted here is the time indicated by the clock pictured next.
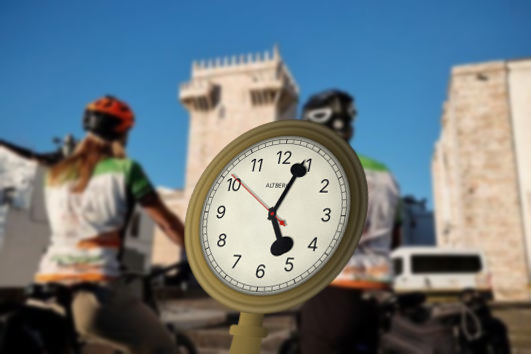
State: 5:03:51
